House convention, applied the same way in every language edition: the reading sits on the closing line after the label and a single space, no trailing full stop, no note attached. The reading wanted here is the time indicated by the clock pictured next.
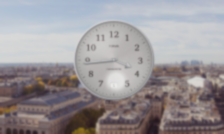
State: 3:44
